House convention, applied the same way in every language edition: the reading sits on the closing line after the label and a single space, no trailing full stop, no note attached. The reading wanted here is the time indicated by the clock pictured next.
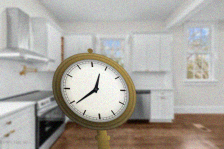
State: 12:39
